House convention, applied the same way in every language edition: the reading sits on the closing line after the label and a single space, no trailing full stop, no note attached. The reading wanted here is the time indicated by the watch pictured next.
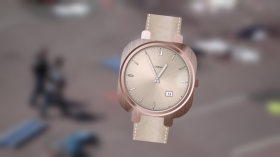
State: 12:55
